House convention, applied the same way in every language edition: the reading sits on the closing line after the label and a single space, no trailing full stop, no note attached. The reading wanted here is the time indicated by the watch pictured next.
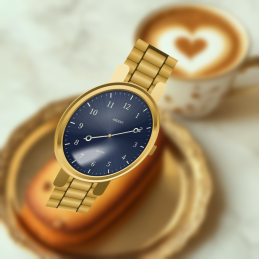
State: 8:10
